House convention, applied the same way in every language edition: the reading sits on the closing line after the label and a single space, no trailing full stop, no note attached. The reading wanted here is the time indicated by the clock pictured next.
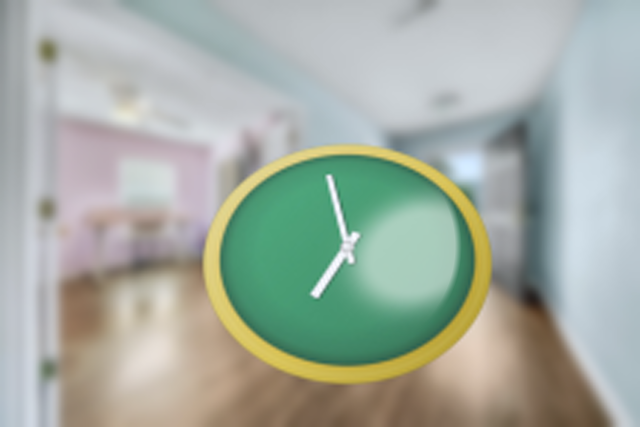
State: 6:58
